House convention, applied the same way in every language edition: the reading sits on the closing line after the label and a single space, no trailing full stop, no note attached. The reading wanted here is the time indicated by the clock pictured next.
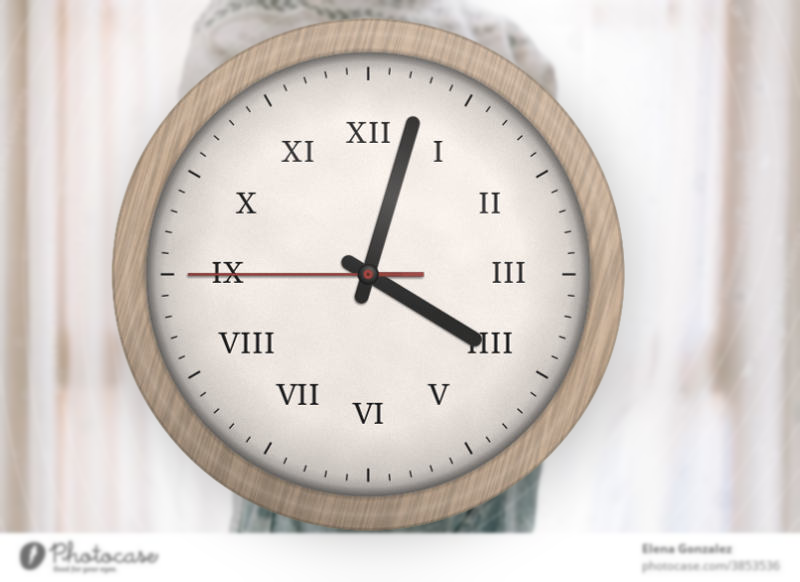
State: 4:02:45
